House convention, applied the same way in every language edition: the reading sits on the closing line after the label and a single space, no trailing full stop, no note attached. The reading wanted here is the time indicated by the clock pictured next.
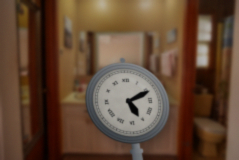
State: 5:11
